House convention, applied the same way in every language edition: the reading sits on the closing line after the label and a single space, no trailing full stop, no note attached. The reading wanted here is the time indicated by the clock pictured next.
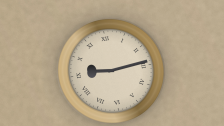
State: 9:14
